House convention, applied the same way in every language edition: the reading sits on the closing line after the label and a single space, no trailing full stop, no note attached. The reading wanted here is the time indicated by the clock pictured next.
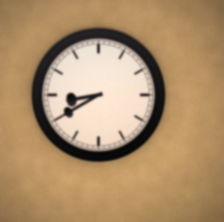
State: 8:40
